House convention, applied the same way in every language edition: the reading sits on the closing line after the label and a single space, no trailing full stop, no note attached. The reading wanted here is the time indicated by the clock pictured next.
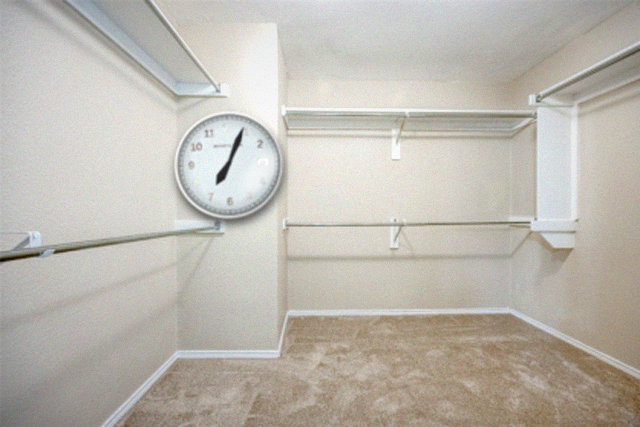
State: 7:04
